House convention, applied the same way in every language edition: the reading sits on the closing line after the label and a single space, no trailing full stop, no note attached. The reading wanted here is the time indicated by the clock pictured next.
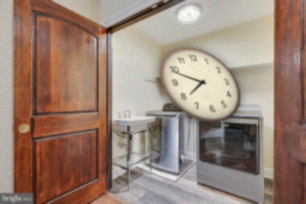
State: 7:49
